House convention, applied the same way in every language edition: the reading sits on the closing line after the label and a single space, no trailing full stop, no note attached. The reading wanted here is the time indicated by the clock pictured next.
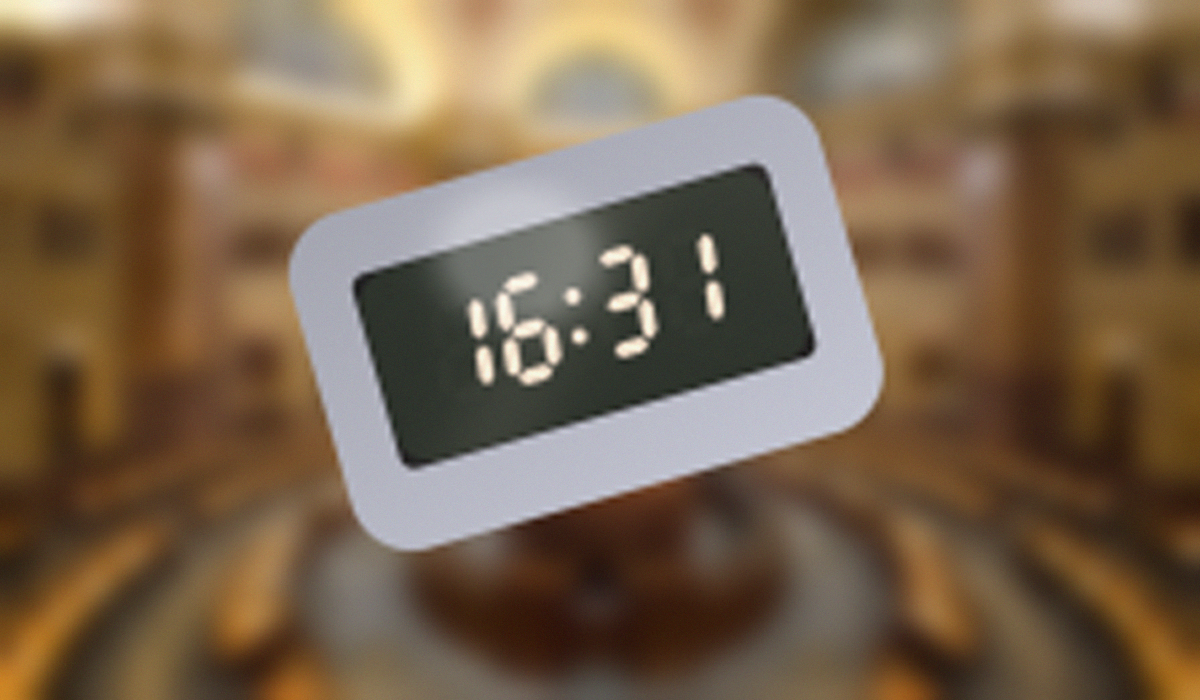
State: 16:31
